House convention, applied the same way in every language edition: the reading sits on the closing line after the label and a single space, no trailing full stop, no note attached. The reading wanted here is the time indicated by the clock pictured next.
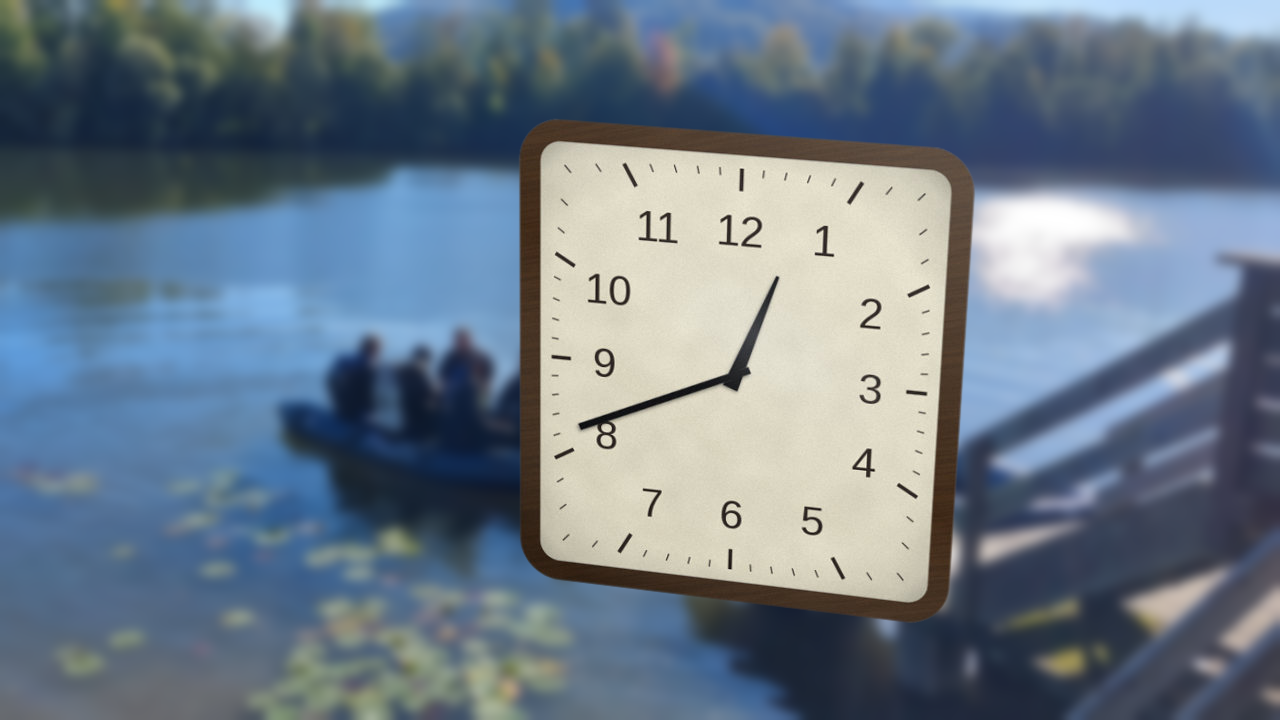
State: 12:41
